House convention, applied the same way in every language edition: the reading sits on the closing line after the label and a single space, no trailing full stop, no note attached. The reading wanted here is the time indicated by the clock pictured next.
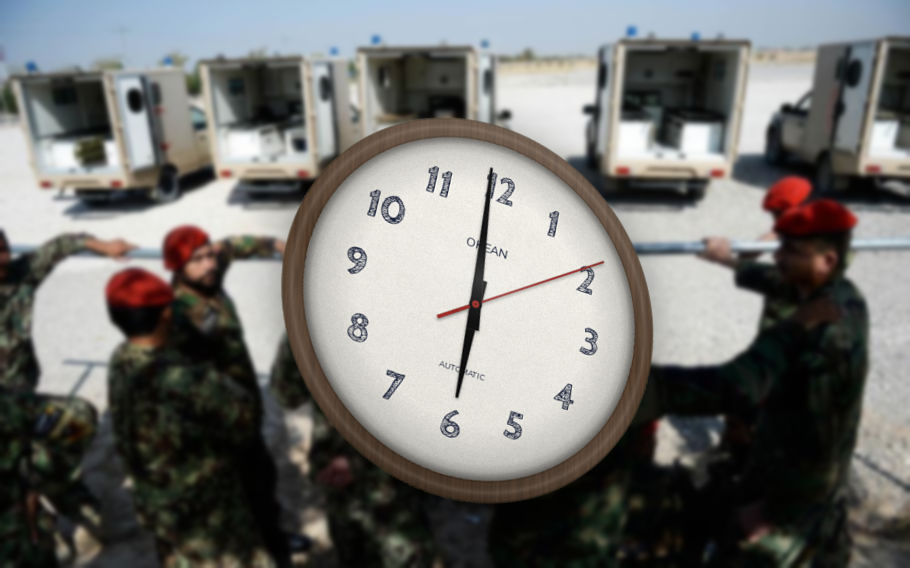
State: 5:59:09
